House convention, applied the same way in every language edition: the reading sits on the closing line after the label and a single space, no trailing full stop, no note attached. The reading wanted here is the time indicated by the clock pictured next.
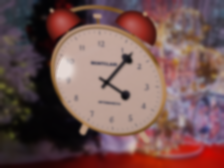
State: 4:07
